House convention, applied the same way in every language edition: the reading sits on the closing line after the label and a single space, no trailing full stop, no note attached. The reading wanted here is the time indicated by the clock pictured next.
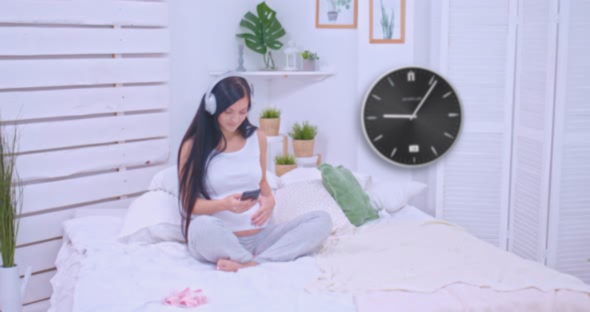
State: 9:06
